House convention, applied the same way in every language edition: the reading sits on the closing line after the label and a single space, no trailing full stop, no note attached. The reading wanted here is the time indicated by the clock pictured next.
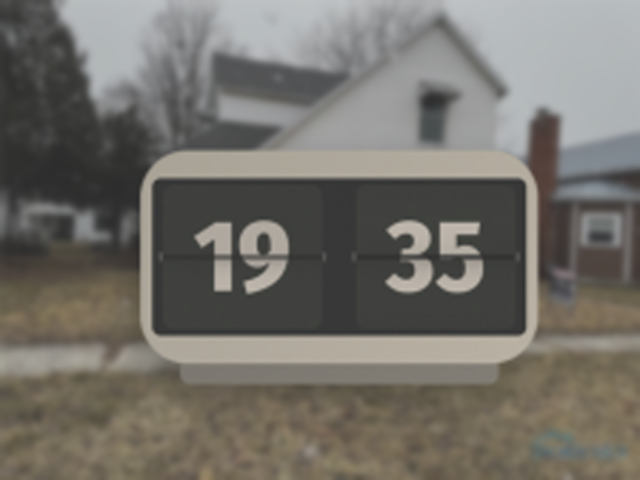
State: 19:35
